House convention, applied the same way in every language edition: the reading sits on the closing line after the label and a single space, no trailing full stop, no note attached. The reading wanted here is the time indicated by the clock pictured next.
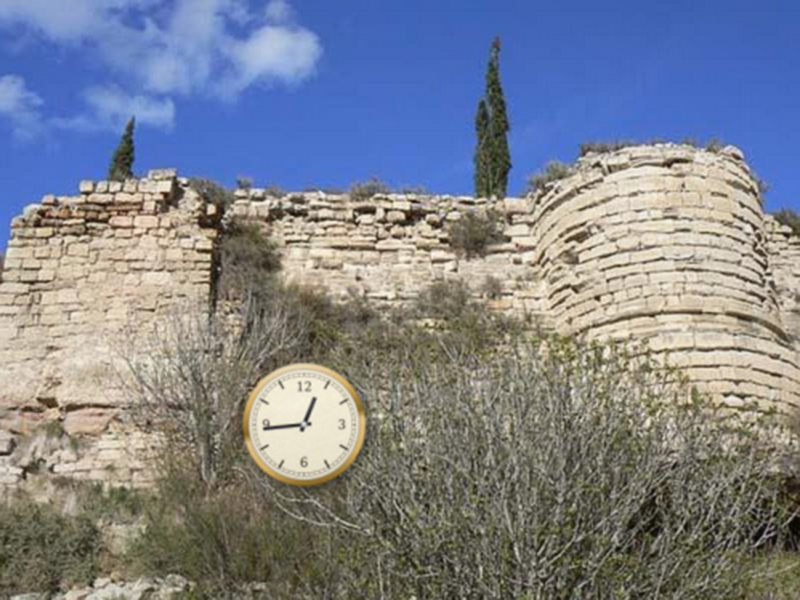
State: 12:44
